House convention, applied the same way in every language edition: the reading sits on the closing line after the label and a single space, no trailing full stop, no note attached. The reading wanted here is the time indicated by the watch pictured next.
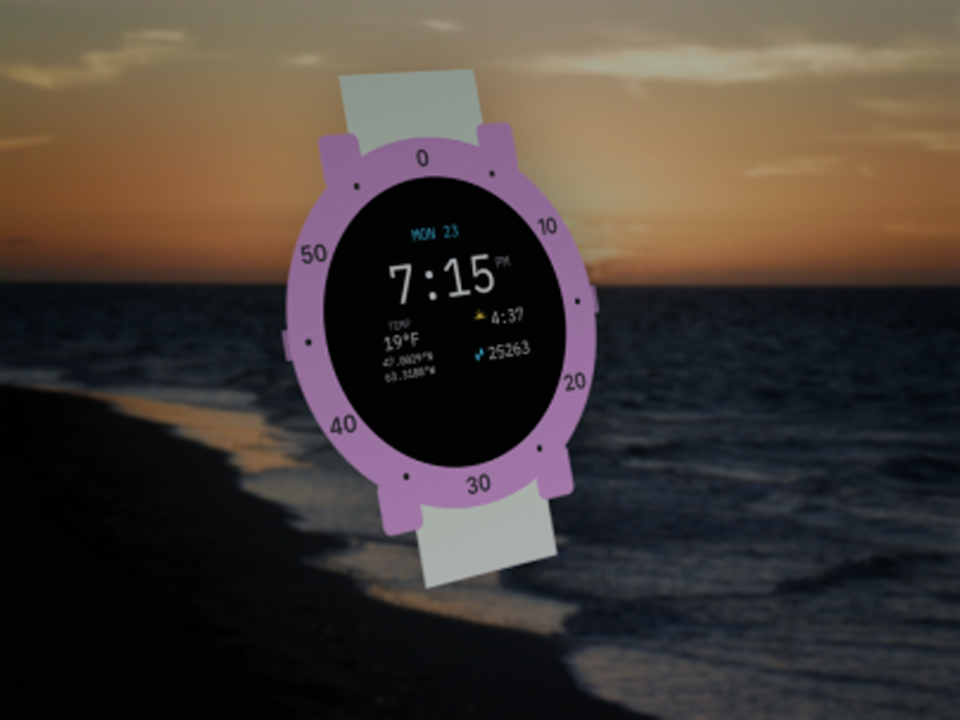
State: 7:15
